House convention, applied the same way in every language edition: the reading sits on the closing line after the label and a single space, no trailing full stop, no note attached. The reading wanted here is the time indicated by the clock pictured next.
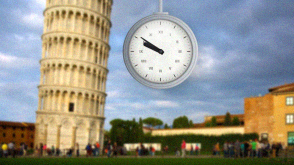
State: 9:51
